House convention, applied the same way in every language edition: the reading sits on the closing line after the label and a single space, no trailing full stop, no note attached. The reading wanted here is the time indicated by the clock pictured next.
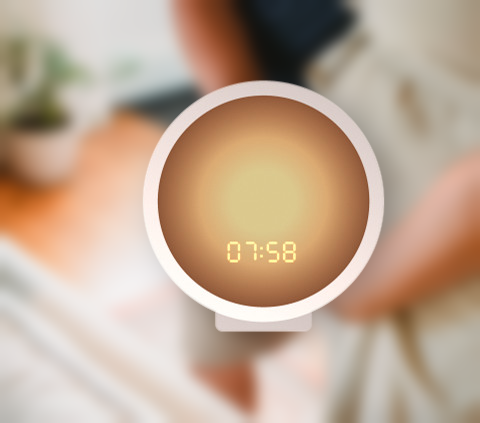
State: 7:58
